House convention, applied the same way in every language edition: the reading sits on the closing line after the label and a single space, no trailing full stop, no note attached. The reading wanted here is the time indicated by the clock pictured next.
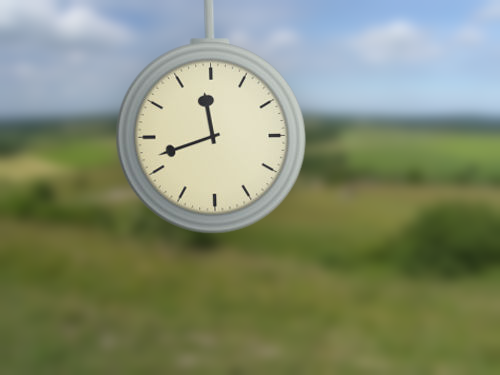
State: 11:42
